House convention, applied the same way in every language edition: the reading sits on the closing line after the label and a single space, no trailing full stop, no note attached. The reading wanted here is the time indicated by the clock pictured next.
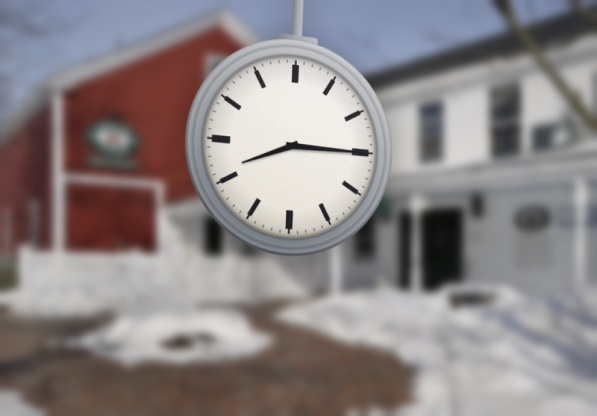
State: 8:15
